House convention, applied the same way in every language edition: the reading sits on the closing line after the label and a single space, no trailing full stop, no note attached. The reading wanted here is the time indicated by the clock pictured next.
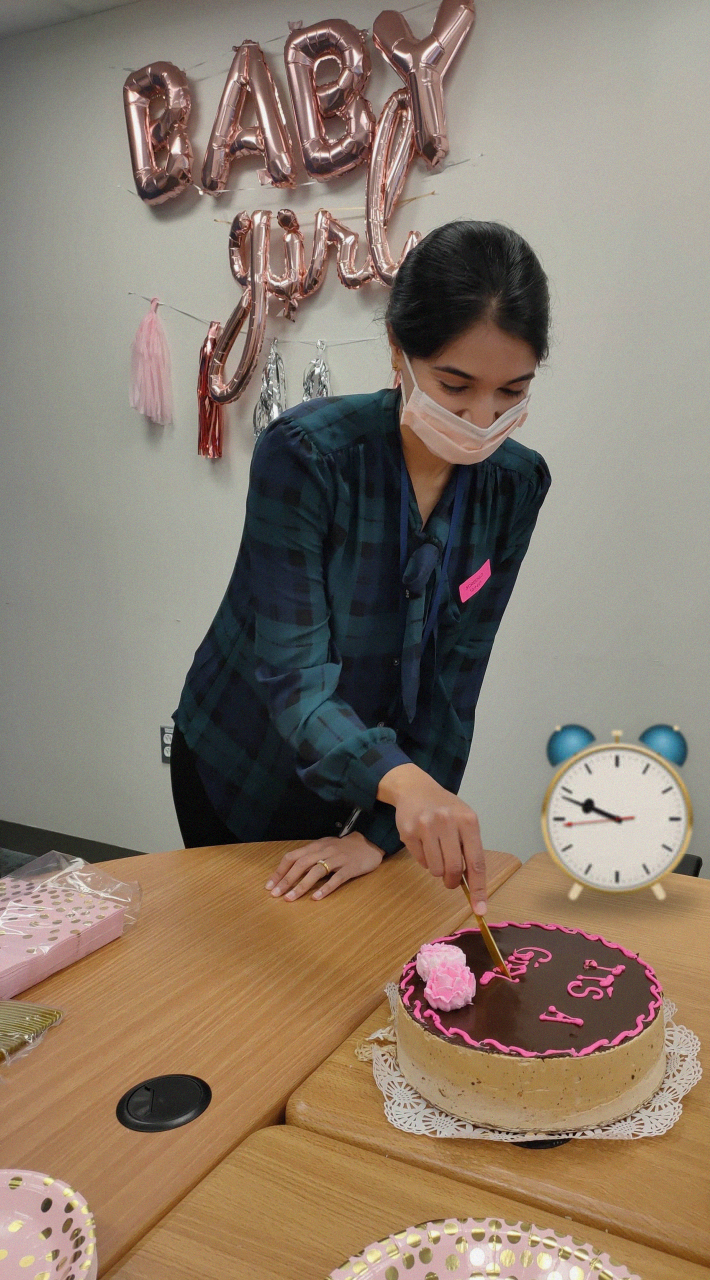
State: 9:48:44
